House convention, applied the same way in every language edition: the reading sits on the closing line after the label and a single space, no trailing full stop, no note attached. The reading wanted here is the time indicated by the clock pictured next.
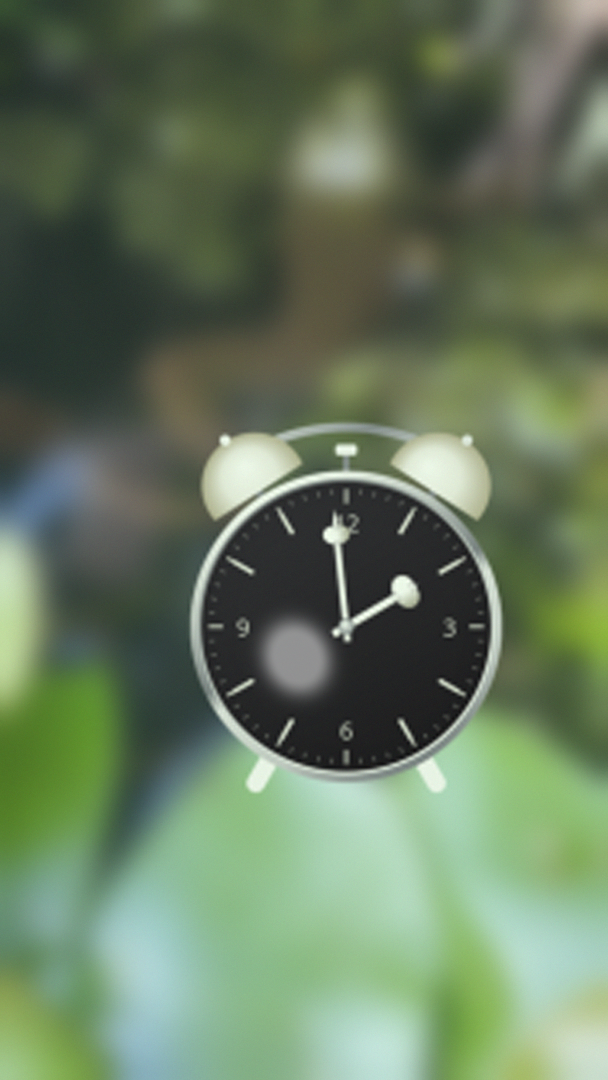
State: 1:59
